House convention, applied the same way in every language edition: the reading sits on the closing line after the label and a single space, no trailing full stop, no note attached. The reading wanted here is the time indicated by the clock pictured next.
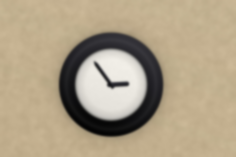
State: 2:54
